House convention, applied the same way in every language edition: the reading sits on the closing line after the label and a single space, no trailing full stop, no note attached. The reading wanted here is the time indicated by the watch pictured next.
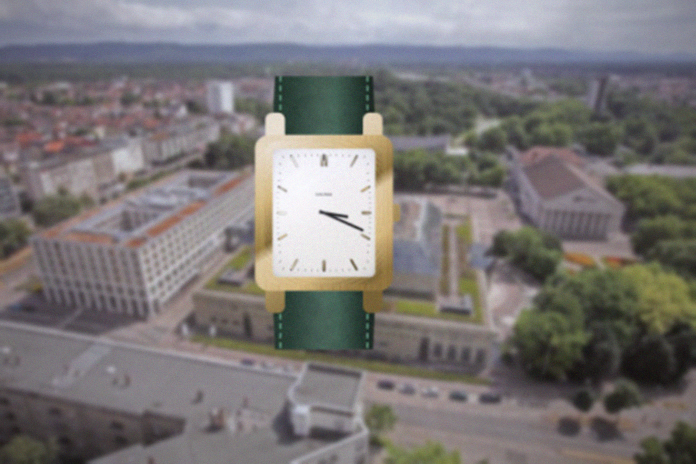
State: 3:19
